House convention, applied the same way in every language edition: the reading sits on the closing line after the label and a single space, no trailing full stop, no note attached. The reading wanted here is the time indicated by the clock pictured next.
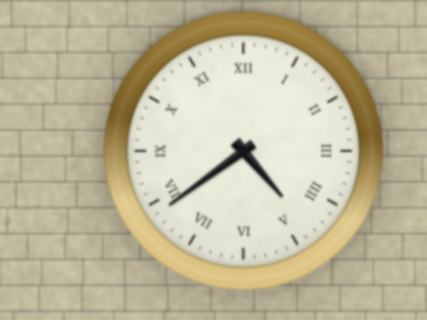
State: 4:39
